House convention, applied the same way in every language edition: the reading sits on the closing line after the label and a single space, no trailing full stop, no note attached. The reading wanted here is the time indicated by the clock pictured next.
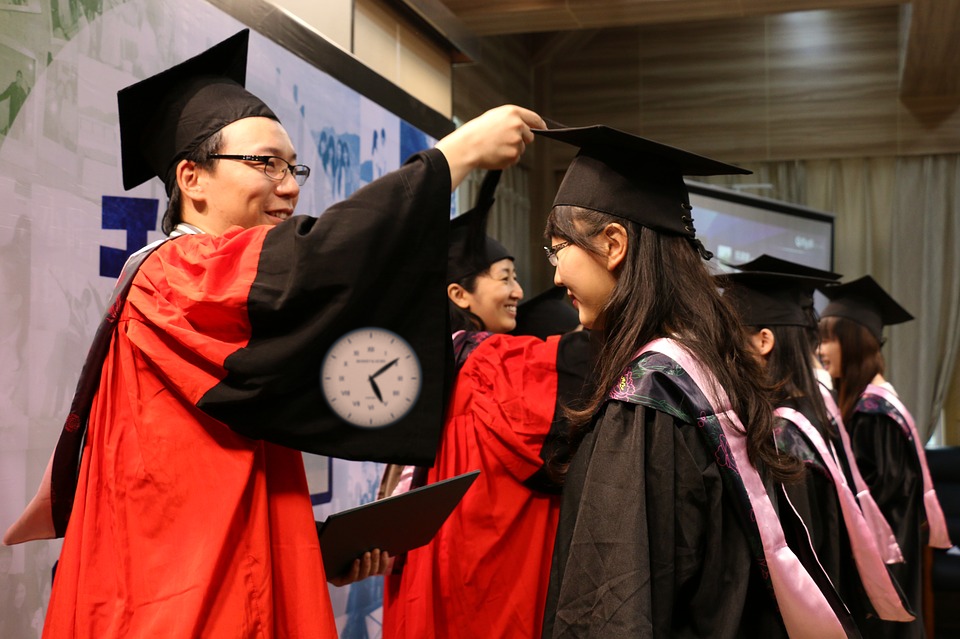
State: 5:09
